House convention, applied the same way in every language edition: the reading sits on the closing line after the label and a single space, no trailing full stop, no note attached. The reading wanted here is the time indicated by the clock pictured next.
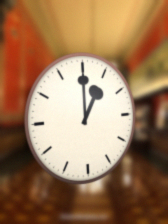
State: 1:00
